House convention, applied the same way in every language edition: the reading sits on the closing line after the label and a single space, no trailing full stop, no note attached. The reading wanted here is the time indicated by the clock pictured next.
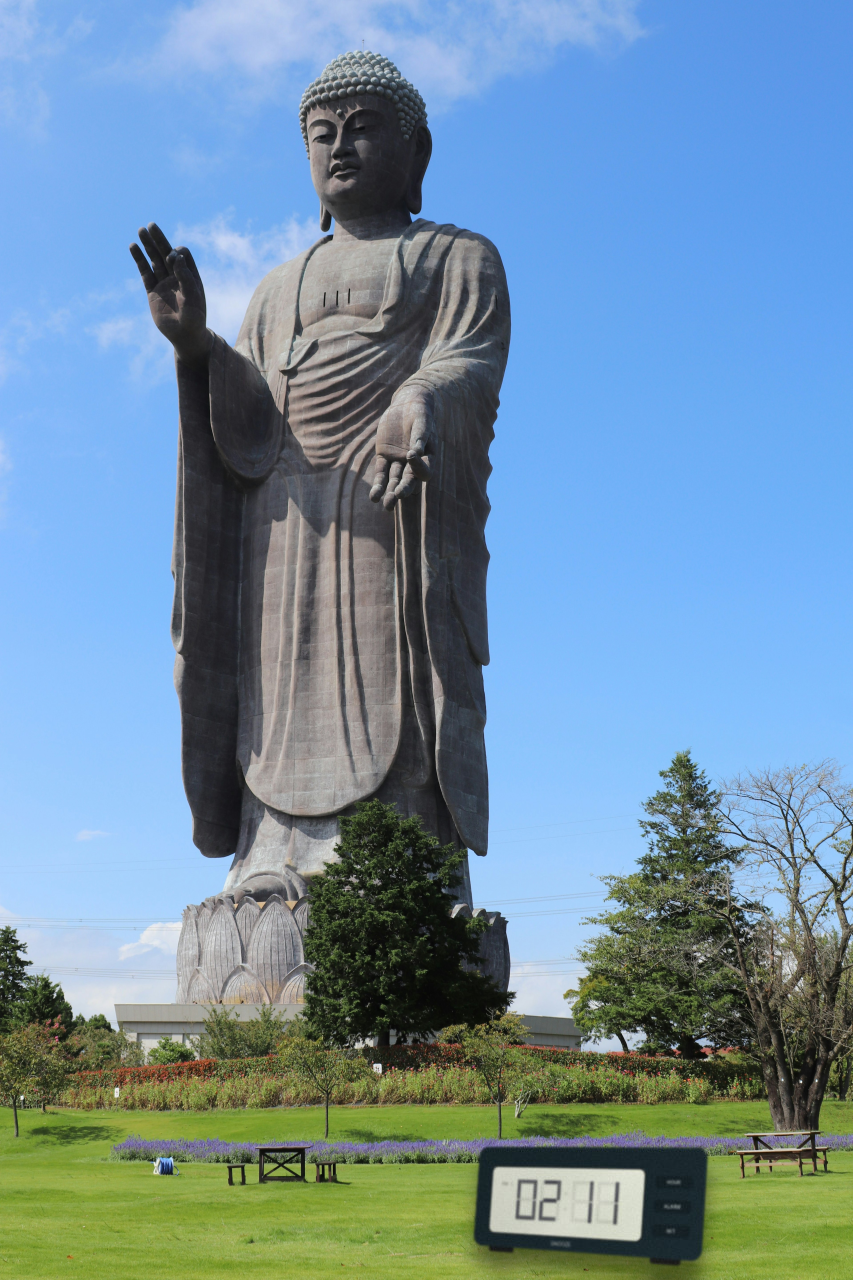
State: 2:11
